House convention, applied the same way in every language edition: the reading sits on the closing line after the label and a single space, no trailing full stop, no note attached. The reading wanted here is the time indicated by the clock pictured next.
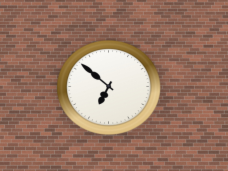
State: 6:52
